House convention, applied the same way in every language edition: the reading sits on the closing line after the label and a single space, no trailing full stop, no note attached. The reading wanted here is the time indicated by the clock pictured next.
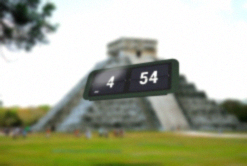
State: 4:54
